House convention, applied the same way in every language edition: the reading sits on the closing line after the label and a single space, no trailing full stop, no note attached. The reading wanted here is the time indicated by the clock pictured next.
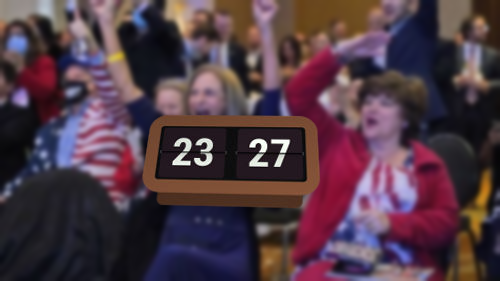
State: 23:27
